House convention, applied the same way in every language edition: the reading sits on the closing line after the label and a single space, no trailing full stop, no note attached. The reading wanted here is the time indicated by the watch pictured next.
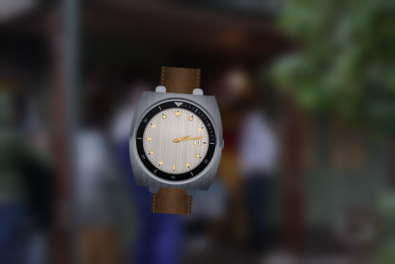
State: 2:13
